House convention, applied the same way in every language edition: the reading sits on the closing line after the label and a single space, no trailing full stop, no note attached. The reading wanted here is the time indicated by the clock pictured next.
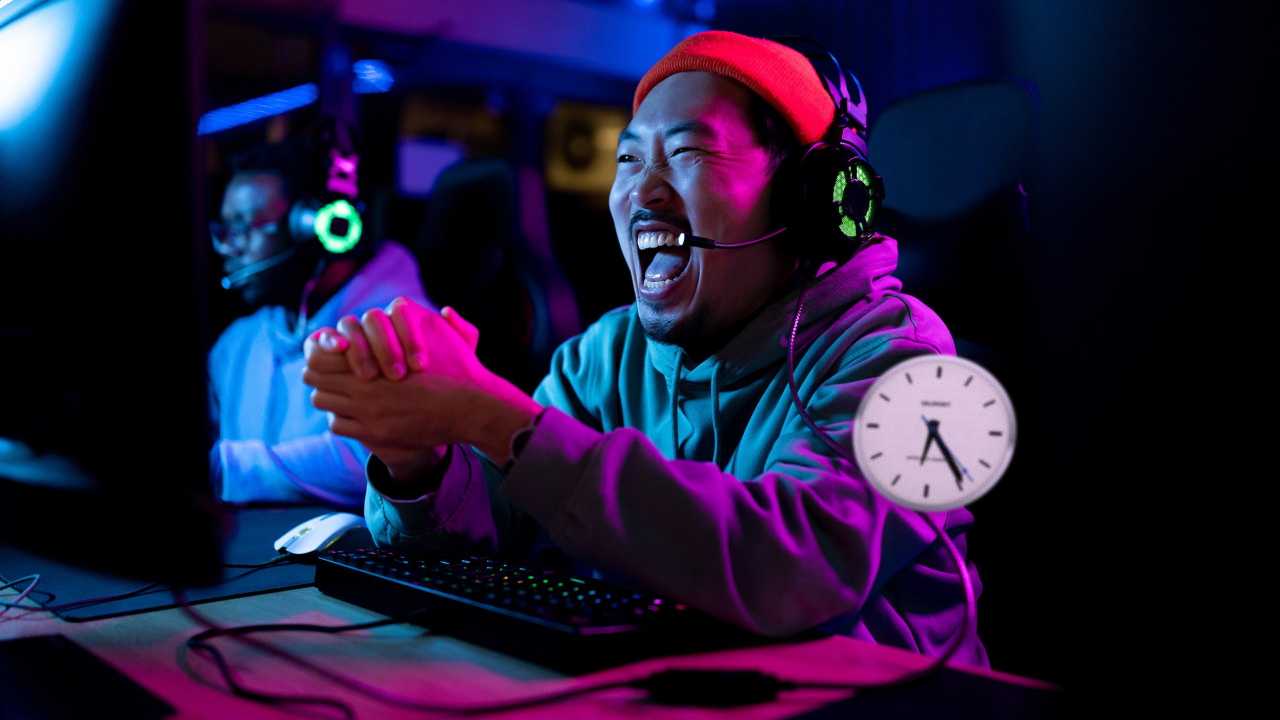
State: 6:24:23
